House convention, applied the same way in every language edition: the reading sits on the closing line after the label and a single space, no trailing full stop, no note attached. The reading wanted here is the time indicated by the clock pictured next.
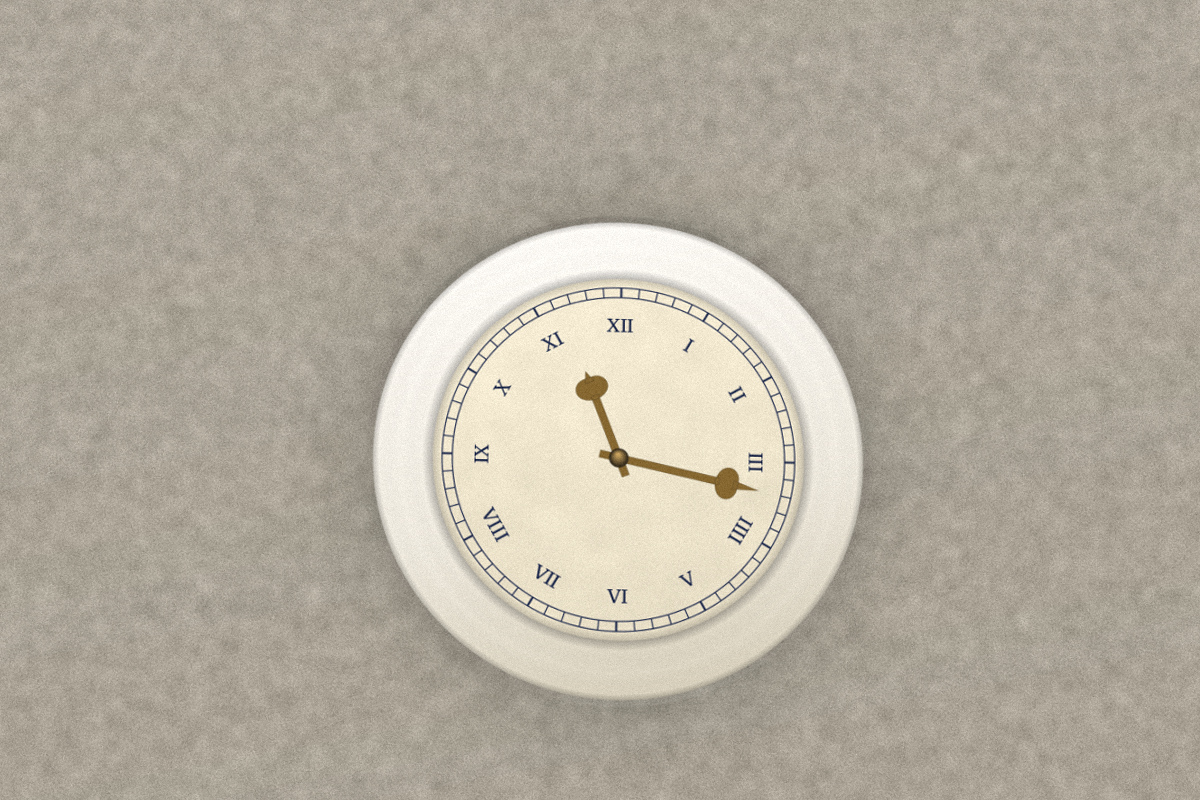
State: 11:17
